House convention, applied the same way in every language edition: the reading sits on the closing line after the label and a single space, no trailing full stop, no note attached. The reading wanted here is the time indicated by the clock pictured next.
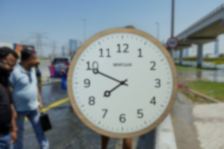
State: 7:49
